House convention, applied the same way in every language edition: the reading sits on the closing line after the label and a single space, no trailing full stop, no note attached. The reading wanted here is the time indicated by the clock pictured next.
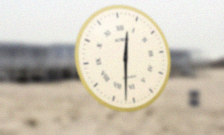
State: 12:32
